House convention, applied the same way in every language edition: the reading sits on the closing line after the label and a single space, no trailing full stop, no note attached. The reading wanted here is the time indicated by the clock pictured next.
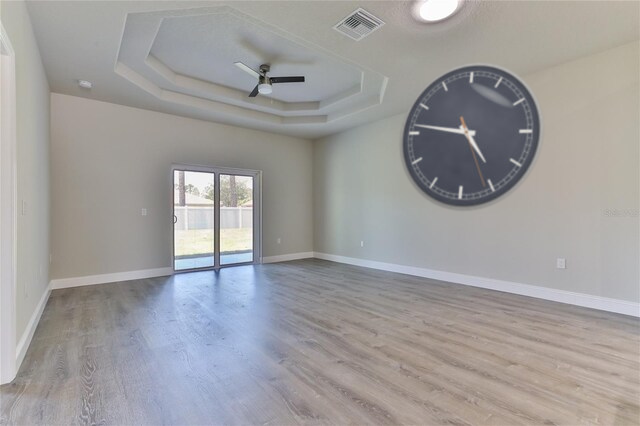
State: 4:46:26
